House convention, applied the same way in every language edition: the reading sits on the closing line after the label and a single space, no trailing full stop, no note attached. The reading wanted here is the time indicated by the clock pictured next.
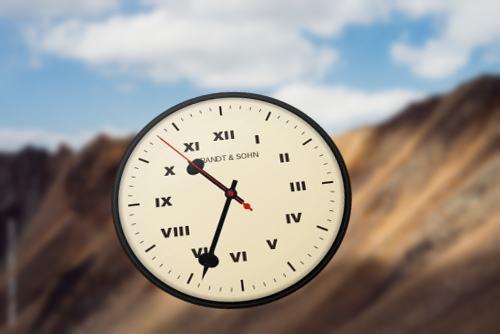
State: 10:33:53
